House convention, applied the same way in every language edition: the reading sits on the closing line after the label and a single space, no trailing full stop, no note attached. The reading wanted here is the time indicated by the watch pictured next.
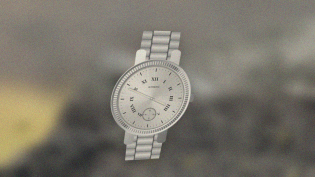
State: 3:49
